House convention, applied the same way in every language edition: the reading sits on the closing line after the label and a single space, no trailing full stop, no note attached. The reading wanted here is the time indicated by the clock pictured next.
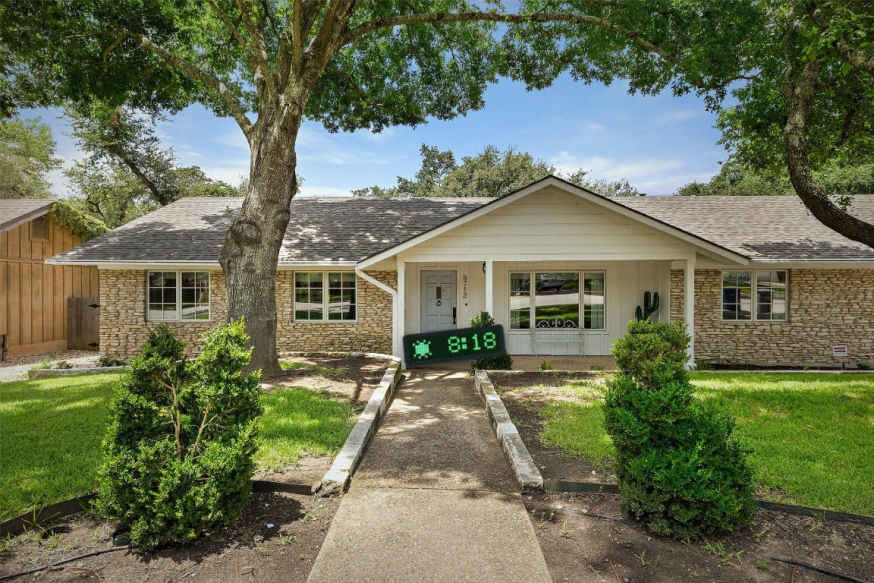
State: 8:18
